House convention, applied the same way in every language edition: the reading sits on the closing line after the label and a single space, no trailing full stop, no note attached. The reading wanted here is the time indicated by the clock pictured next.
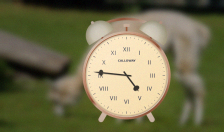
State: 4:46
